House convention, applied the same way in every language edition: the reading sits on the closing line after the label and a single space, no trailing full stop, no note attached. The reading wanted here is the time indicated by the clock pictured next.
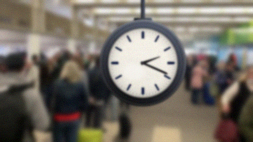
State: 2:19
